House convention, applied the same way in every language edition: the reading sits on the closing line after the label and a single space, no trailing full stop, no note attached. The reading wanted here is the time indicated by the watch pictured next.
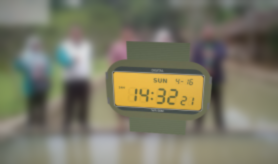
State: 14:32:21
